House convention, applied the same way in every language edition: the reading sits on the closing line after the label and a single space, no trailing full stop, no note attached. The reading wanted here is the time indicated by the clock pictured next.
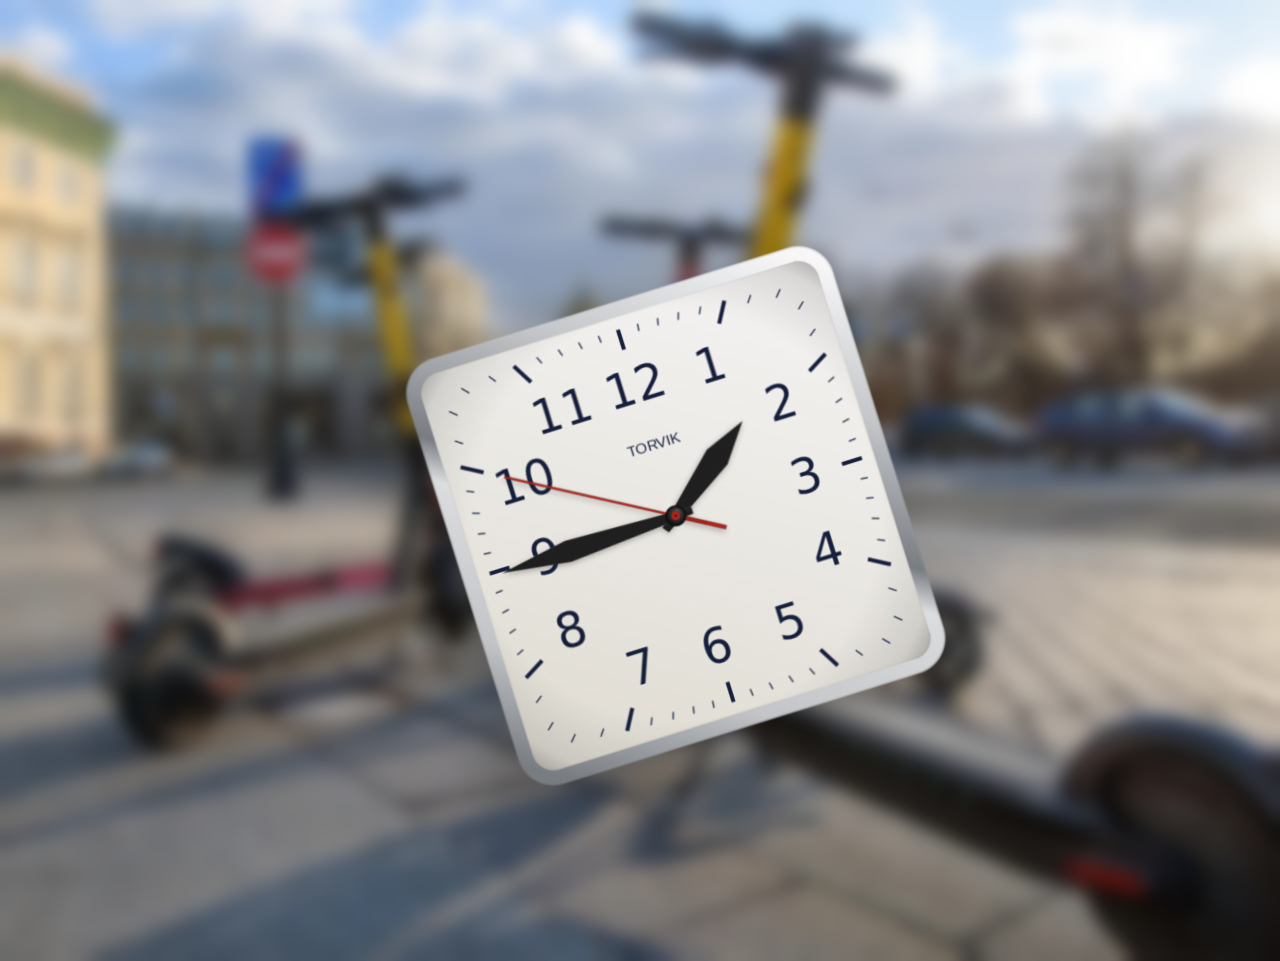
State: 1:44:50
